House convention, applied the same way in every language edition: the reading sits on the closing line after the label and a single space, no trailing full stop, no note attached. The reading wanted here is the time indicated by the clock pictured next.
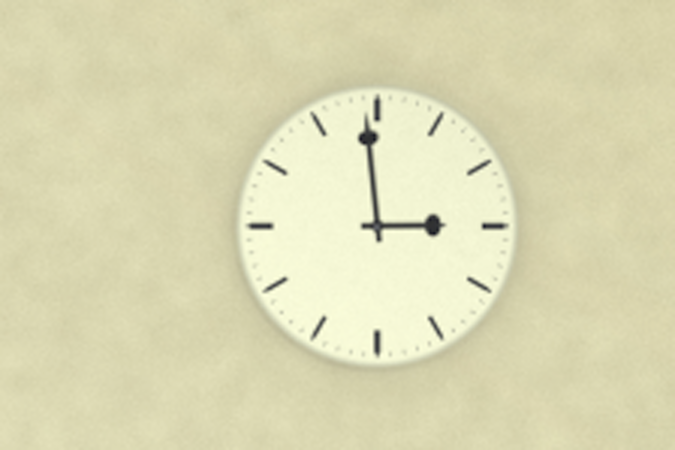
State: 2:59
